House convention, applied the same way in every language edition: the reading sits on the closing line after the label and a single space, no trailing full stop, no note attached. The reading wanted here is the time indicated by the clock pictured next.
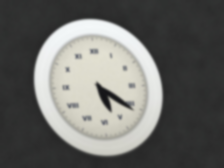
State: 5:21
